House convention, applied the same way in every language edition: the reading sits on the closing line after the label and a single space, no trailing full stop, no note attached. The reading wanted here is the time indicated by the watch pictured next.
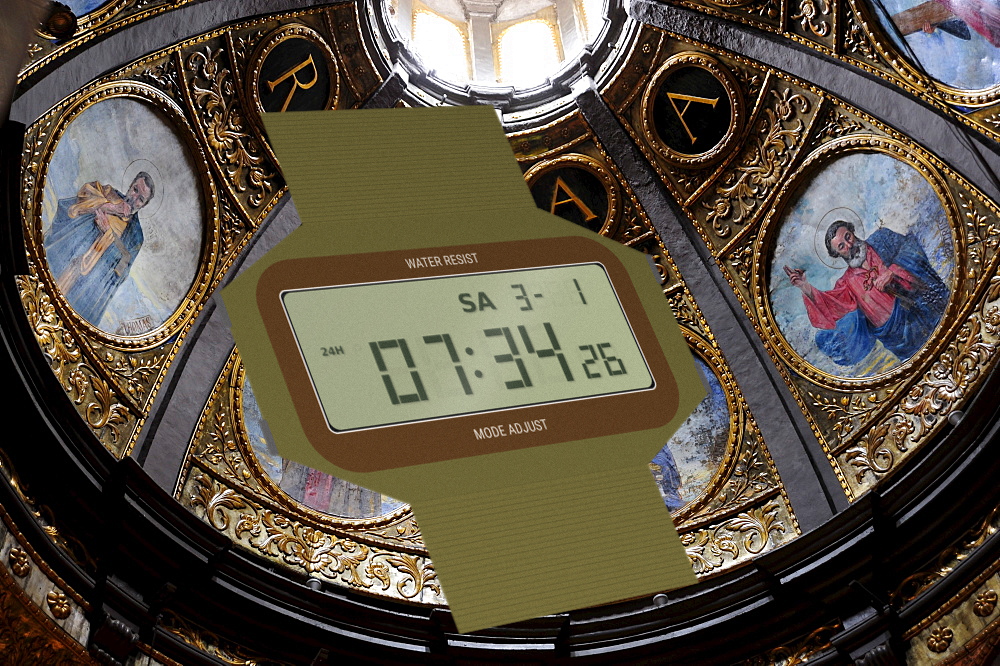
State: 7:34:26
